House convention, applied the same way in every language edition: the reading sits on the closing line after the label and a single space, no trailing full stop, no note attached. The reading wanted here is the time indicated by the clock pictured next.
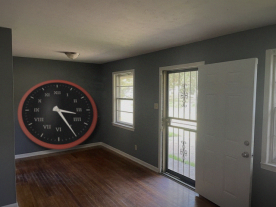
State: 3:25
